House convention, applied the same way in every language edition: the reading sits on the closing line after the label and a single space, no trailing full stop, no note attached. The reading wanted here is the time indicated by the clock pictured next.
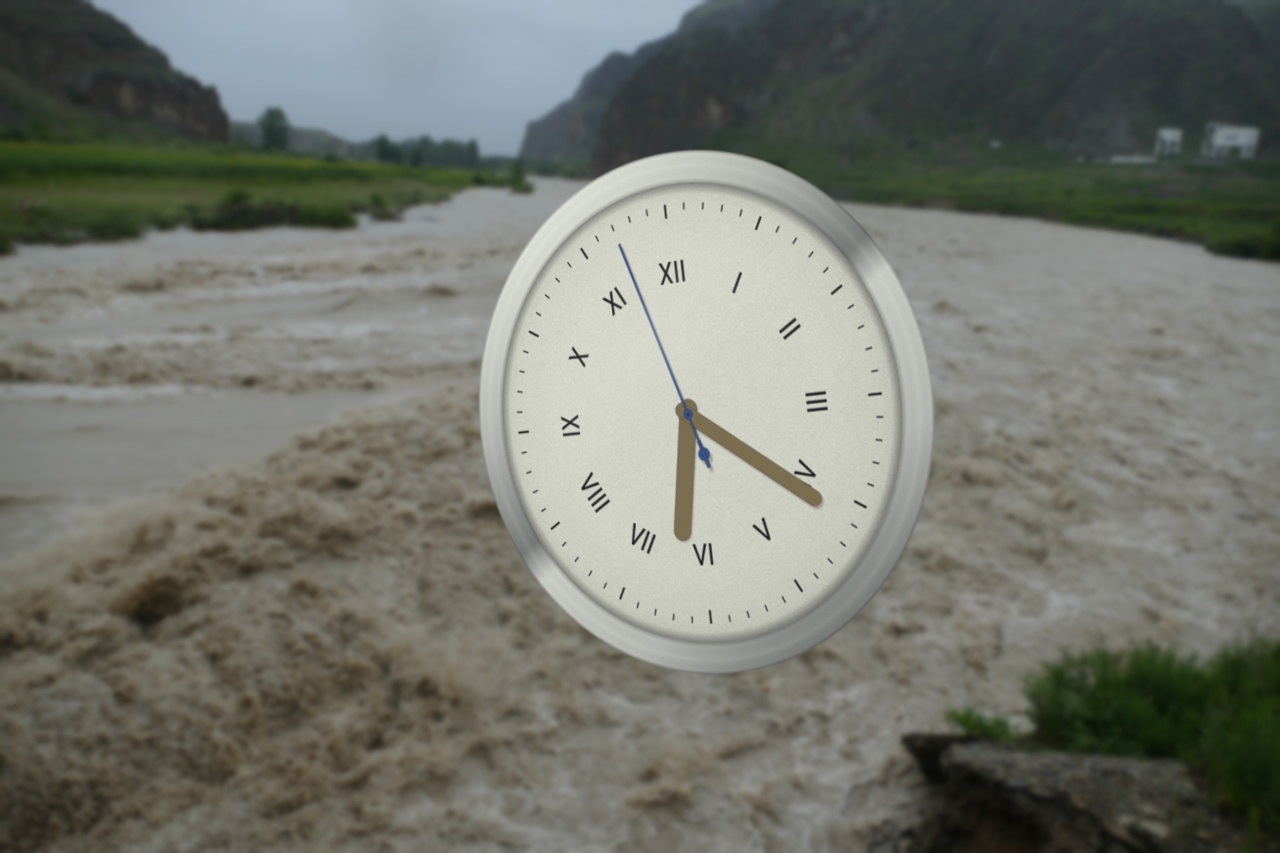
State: 6:20:57
